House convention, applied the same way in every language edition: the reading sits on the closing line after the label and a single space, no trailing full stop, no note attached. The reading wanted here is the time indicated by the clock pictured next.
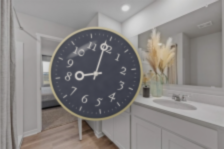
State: 7:59
